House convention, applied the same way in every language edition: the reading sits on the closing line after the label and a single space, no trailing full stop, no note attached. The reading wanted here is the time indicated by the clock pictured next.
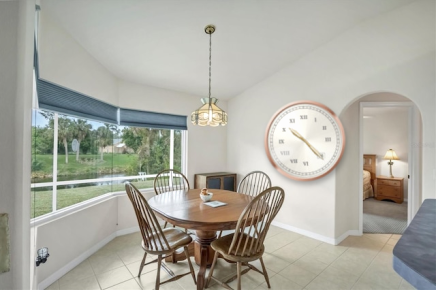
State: 10:23
